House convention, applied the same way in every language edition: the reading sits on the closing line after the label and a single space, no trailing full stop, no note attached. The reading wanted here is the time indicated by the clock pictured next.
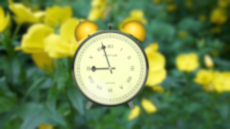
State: 8:57
